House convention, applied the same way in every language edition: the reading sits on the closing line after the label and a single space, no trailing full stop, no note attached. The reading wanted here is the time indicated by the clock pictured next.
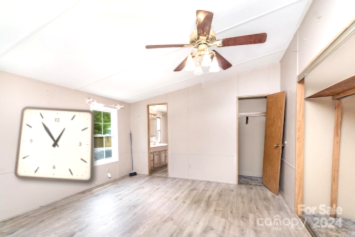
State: 12:54
